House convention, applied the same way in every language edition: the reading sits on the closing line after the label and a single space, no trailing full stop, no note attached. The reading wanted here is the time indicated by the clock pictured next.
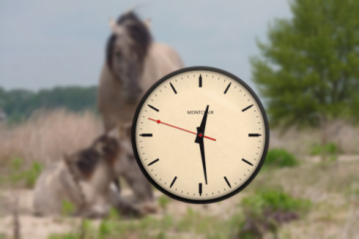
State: 12:28:48
